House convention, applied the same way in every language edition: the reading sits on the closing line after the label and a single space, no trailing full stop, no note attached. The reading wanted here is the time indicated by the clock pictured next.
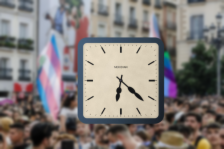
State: 6:22
